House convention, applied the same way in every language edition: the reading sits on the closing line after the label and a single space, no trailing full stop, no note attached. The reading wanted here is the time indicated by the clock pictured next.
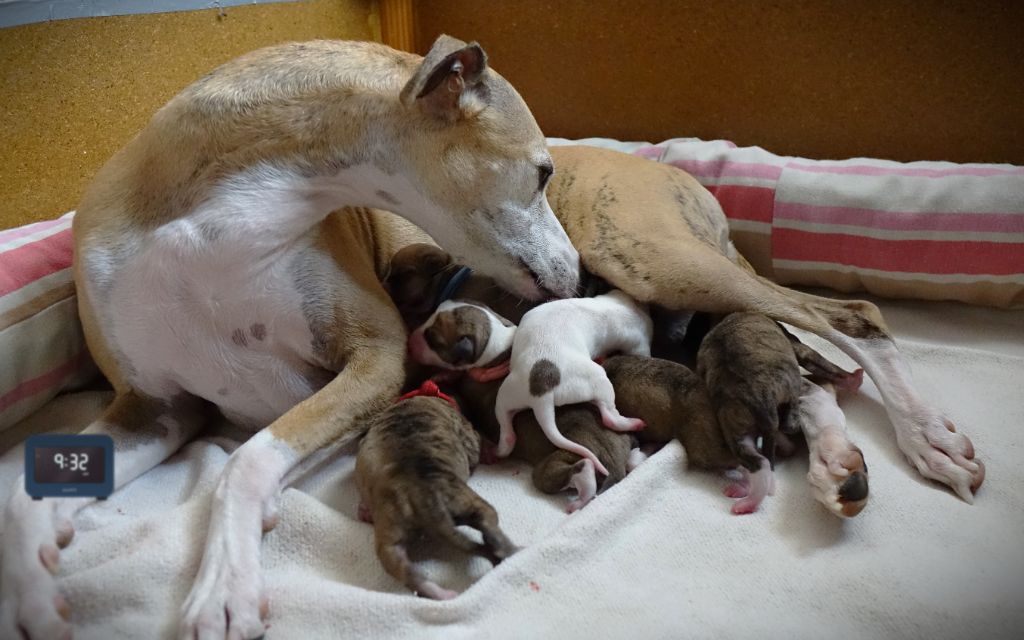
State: 9:32
